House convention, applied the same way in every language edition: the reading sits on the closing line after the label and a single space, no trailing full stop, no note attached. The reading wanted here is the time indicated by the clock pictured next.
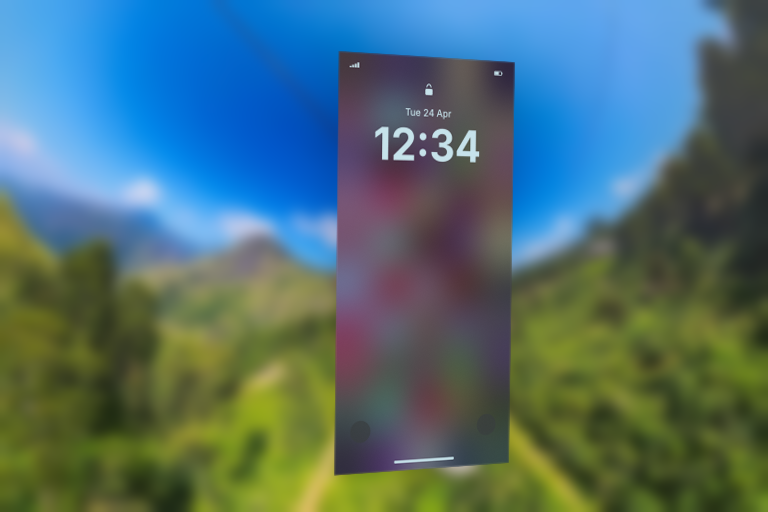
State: 12:34
